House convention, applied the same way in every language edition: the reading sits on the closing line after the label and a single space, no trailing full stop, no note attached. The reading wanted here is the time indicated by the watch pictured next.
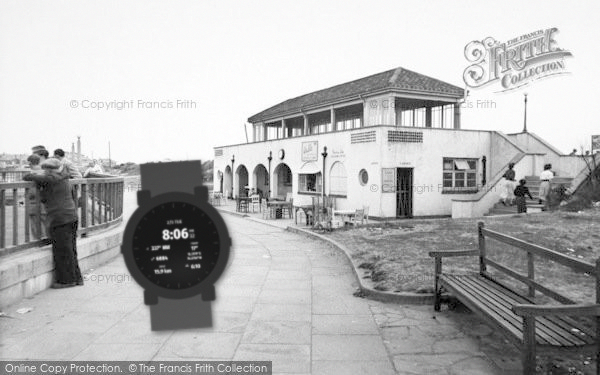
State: 8:06
